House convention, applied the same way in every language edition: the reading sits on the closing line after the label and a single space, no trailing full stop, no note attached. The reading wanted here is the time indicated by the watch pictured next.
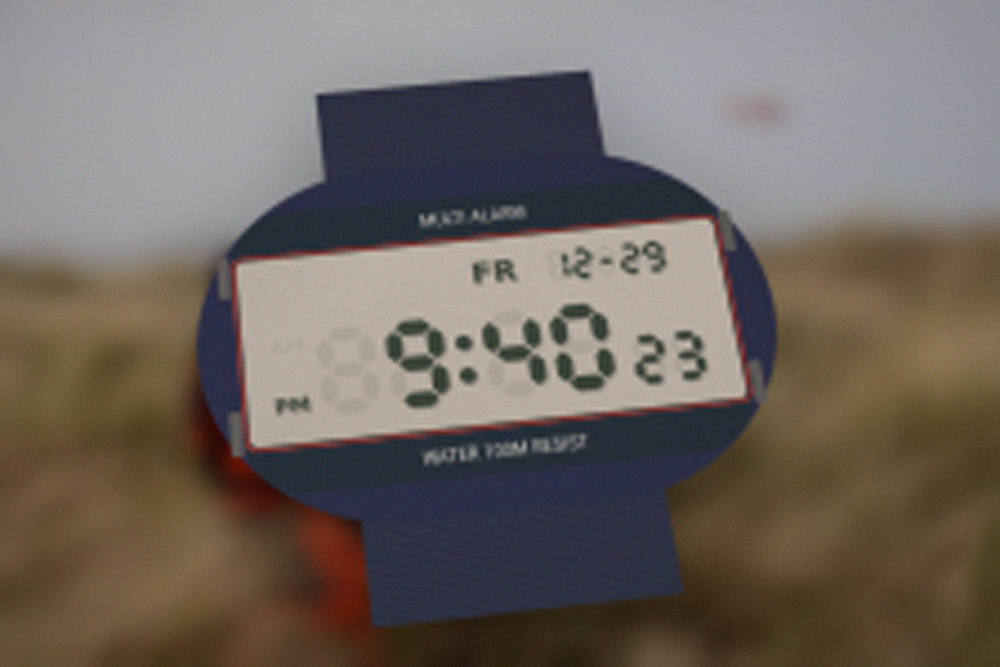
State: 9:40:23
